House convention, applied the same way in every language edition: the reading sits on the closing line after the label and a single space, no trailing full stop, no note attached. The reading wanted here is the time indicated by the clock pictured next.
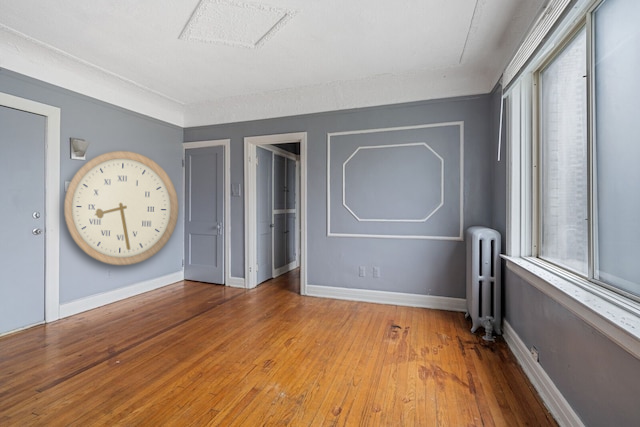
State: 8:28
